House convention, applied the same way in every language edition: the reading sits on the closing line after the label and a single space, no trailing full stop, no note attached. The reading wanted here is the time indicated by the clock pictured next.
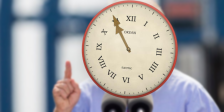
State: 10:55
